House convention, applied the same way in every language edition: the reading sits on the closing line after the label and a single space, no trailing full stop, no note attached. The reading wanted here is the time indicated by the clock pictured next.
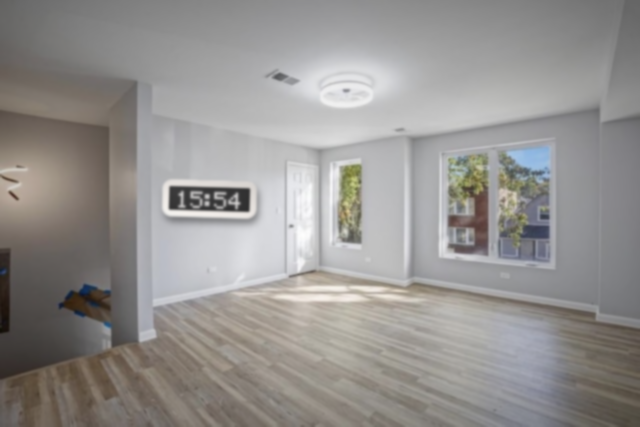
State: 15:54
